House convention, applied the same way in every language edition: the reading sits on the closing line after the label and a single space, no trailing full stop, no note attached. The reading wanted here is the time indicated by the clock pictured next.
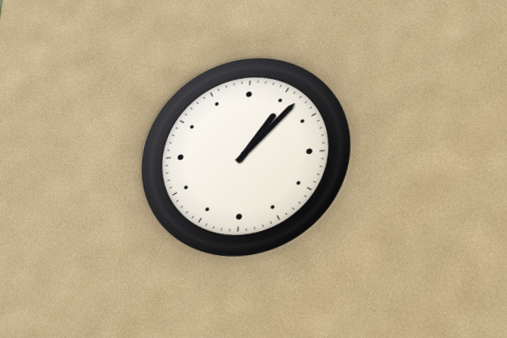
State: 1:07
